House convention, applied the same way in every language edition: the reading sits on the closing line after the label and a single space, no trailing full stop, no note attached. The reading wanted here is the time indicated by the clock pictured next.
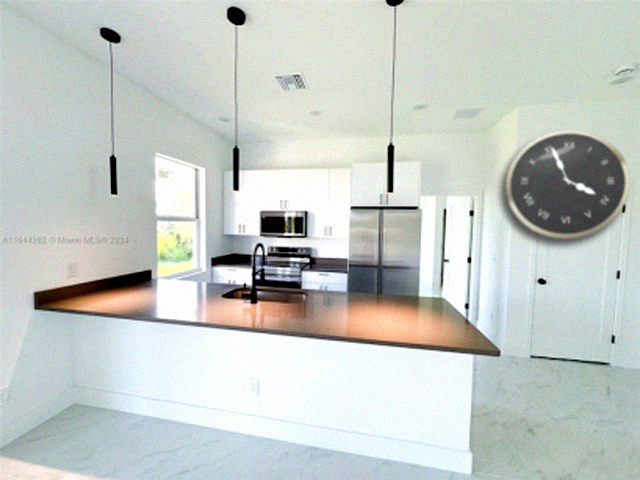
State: 3:56
